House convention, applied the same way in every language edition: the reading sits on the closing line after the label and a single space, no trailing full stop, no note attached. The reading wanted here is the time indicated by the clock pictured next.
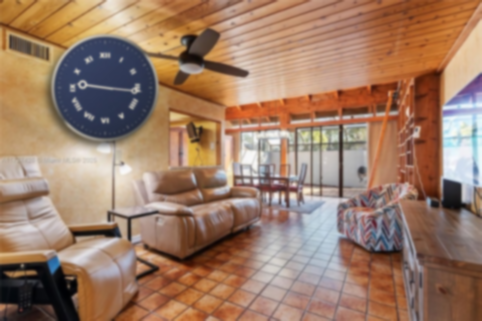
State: 9:16
